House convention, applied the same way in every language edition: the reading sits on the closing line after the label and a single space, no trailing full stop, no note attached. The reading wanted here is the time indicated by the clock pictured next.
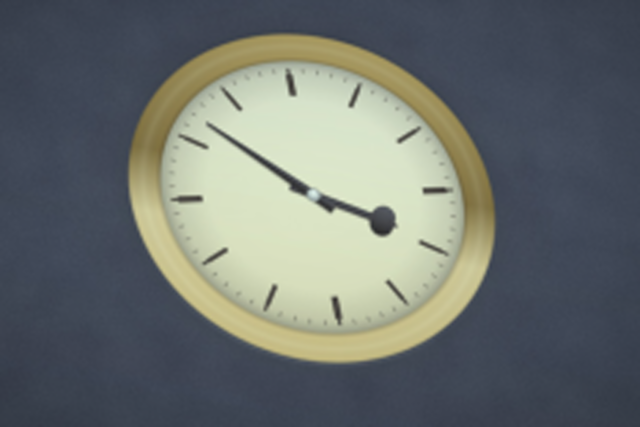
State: 3:52
